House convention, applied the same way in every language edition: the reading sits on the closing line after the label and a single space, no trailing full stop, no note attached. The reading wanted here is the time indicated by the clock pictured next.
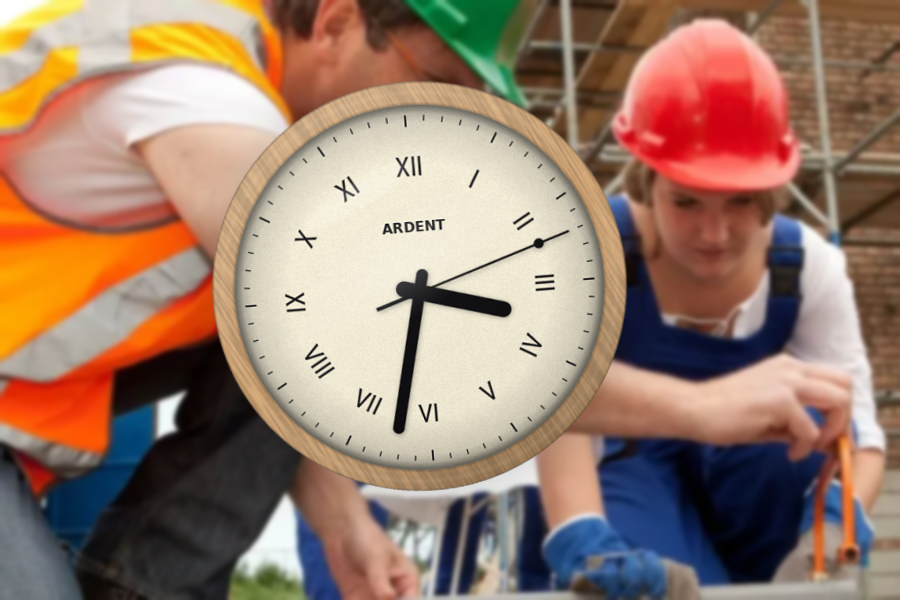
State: 3:32:12
